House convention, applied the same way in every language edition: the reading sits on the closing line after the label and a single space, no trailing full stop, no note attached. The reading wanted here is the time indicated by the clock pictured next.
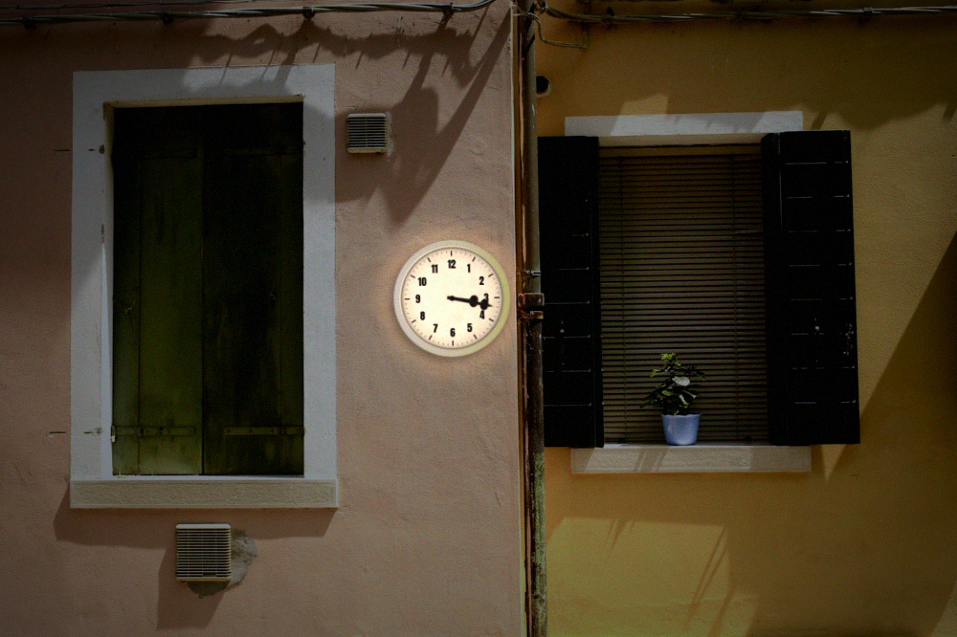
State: 3:17
